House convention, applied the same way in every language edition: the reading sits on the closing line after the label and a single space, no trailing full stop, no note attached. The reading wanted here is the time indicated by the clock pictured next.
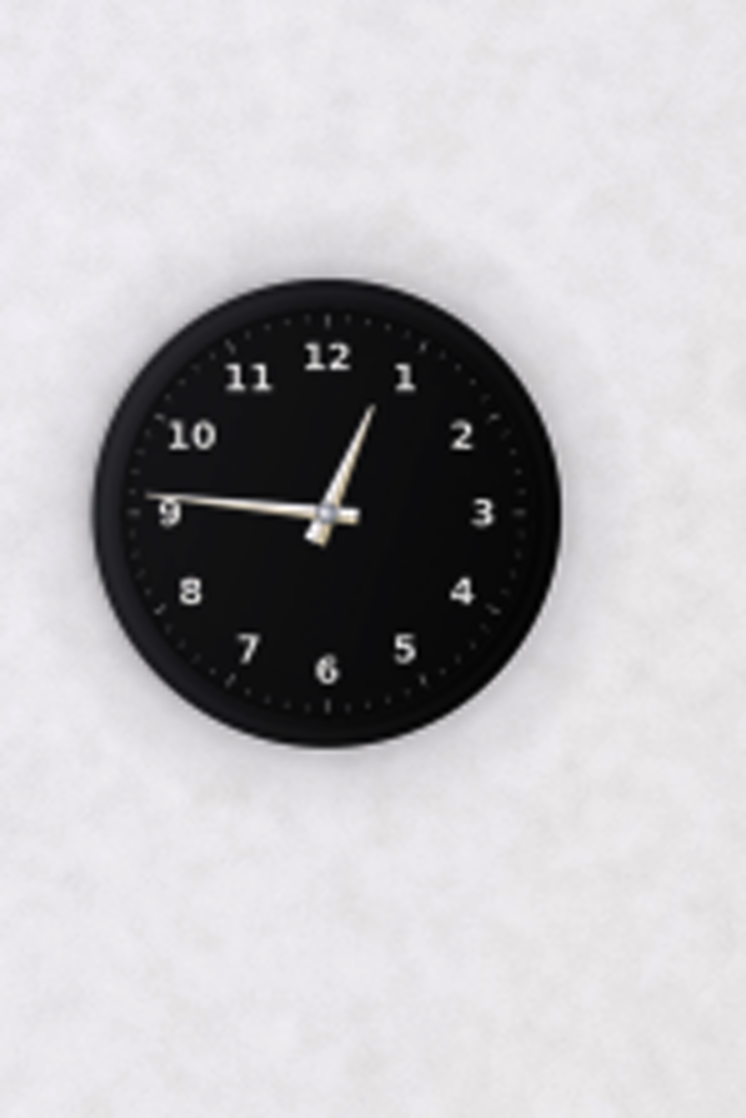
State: 12:46
